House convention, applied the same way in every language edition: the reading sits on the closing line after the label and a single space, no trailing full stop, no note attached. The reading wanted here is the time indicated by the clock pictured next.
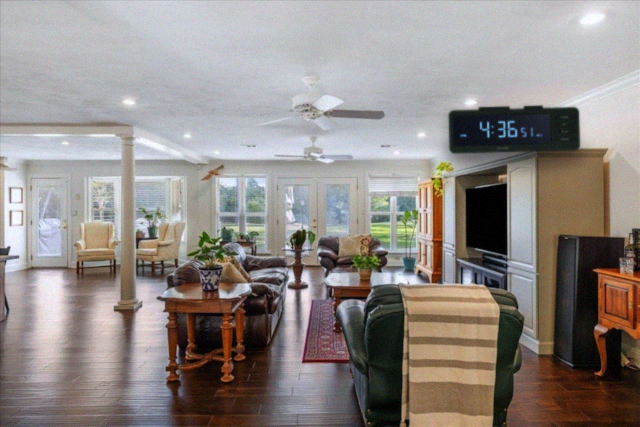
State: 4:36
